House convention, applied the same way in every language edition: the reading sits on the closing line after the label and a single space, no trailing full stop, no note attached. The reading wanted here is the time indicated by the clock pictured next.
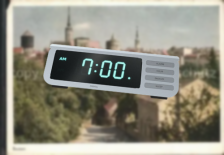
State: 7:00
